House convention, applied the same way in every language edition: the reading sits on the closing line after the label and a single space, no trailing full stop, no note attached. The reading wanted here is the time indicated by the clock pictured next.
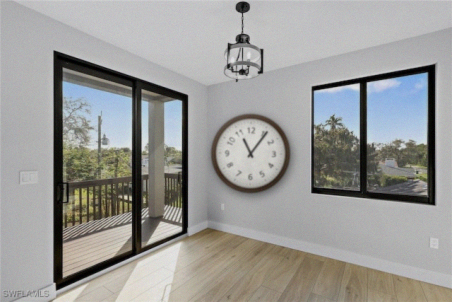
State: 11:06
